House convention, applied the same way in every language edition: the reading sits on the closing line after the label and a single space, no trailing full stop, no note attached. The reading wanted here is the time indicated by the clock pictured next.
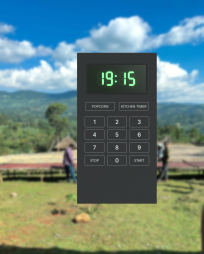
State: 19:15
